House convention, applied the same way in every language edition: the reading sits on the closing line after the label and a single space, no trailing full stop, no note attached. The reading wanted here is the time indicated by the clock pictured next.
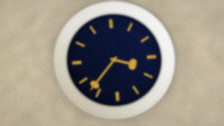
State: 3:37
